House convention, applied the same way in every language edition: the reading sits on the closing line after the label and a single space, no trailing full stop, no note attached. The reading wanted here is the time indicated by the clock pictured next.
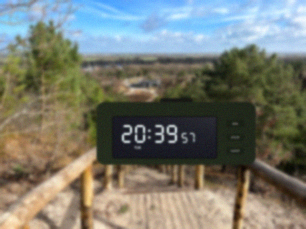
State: 20:39
